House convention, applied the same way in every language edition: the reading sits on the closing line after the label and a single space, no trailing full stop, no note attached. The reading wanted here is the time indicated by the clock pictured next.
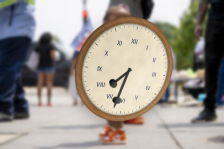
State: 7:32
